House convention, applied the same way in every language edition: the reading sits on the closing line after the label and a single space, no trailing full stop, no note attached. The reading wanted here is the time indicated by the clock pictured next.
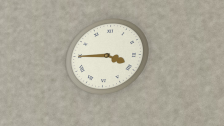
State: 3:45
